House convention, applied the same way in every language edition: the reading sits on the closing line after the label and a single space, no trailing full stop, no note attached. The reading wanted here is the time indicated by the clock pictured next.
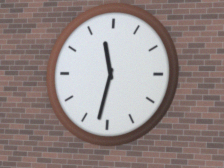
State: 11:32
